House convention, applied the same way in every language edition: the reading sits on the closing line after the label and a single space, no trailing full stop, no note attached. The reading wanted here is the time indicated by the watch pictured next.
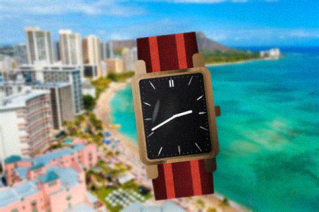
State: 2:41
